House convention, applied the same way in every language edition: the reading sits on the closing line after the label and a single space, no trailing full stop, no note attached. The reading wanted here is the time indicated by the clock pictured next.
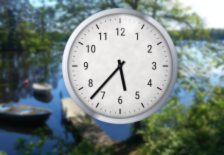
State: 5:37
